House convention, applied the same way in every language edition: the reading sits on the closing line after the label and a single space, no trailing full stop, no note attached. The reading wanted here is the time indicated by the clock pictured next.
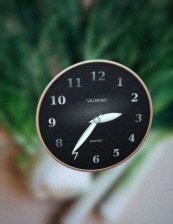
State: 2:36
